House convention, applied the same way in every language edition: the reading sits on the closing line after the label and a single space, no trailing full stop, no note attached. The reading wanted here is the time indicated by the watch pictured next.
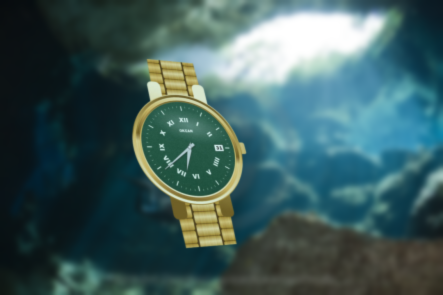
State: 6:39
